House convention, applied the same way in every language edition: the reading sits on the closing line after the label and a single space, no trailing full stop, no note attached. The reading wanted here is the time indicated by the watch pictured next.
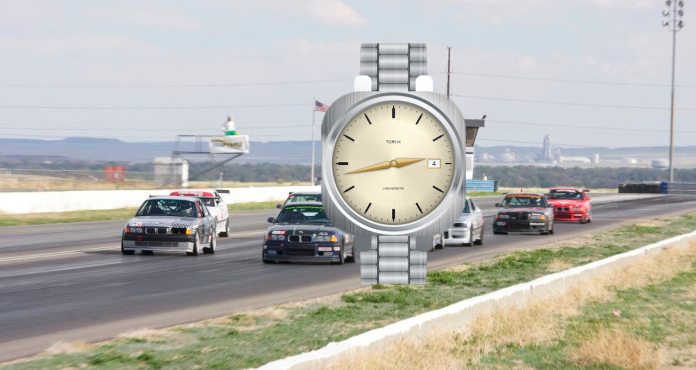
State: 2:43
